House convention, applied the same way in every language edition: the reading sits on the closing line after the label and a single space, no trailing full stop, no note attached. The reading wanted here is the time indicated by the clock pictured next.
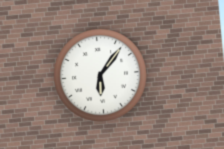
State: 6:07
